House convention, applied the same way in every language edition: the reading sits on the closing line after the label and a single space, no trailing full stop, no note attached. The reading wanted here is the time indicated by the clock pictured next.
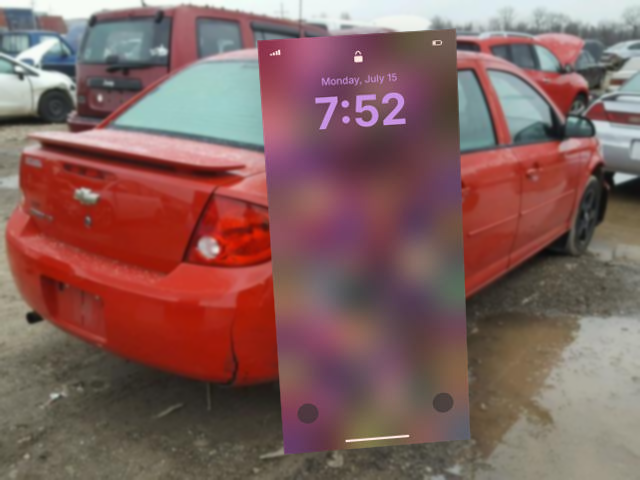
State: 7:52
